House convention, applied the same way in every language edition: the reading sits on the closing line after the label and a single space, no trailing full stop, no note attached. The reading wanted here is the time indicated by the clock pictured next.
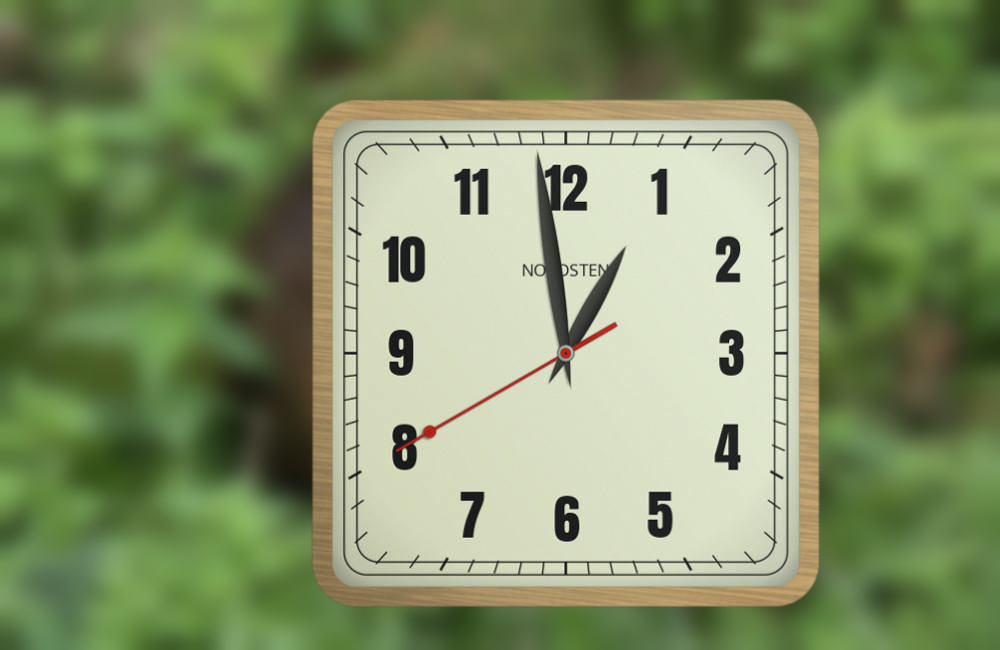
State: 12:58:40
